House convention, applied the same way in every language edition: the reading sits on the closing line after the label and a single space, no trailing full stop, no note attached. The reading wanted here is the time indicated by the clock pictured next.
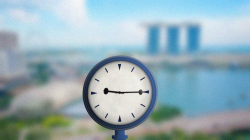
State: 9:15
